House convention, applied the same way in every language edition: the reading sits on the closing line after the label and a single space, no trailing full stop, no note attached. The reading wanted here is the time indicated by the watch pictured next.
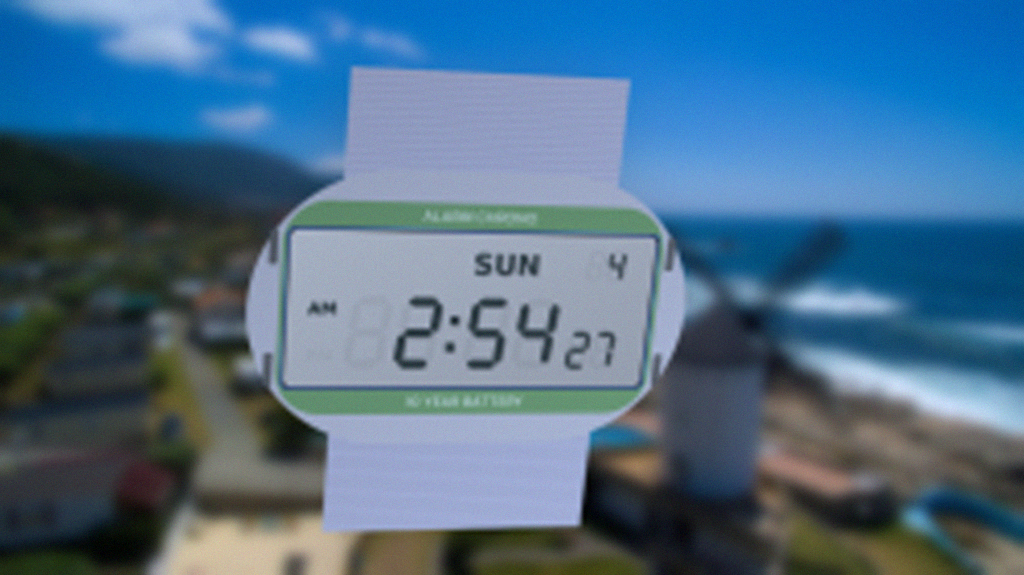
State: 2:54:27
